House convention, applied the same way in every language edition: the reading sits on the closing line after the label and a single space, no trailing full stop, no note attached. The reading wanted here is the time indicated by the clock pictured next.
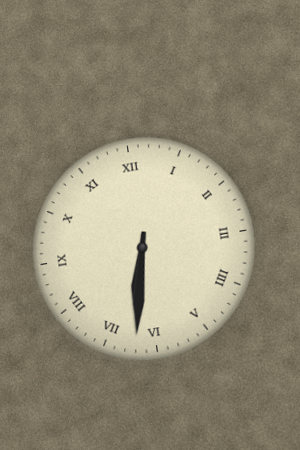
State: 6:32
